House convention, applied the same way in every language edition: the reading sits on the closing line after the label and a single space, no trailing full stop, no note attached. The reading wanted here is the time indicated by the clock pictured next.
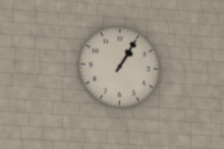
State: 1:05
